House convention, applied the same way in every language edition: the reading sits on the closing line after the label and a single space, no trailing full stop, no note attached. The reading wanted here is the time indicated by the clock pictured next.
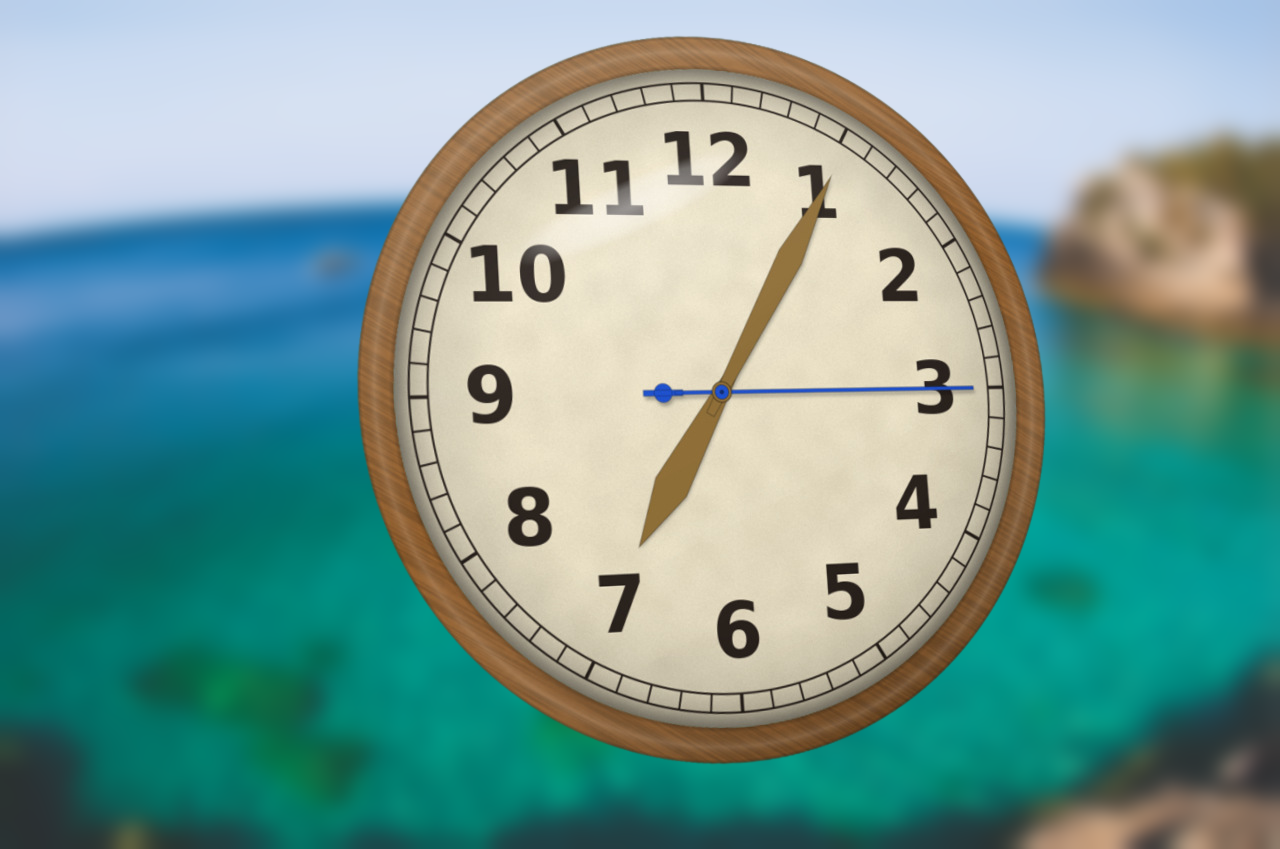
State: 7:05:15
